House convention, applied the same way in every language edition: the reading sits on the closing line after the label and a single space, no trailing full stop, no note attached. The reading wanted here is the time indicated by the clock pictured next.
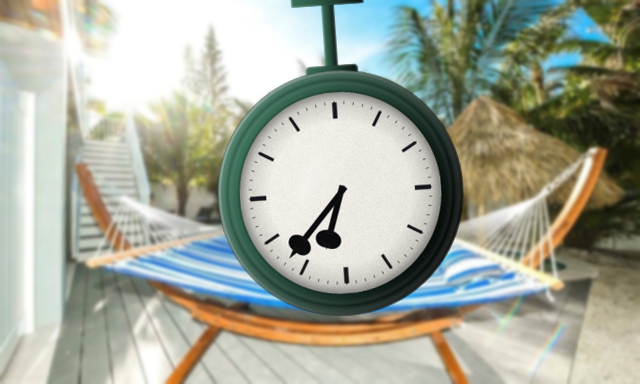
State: 6:37
